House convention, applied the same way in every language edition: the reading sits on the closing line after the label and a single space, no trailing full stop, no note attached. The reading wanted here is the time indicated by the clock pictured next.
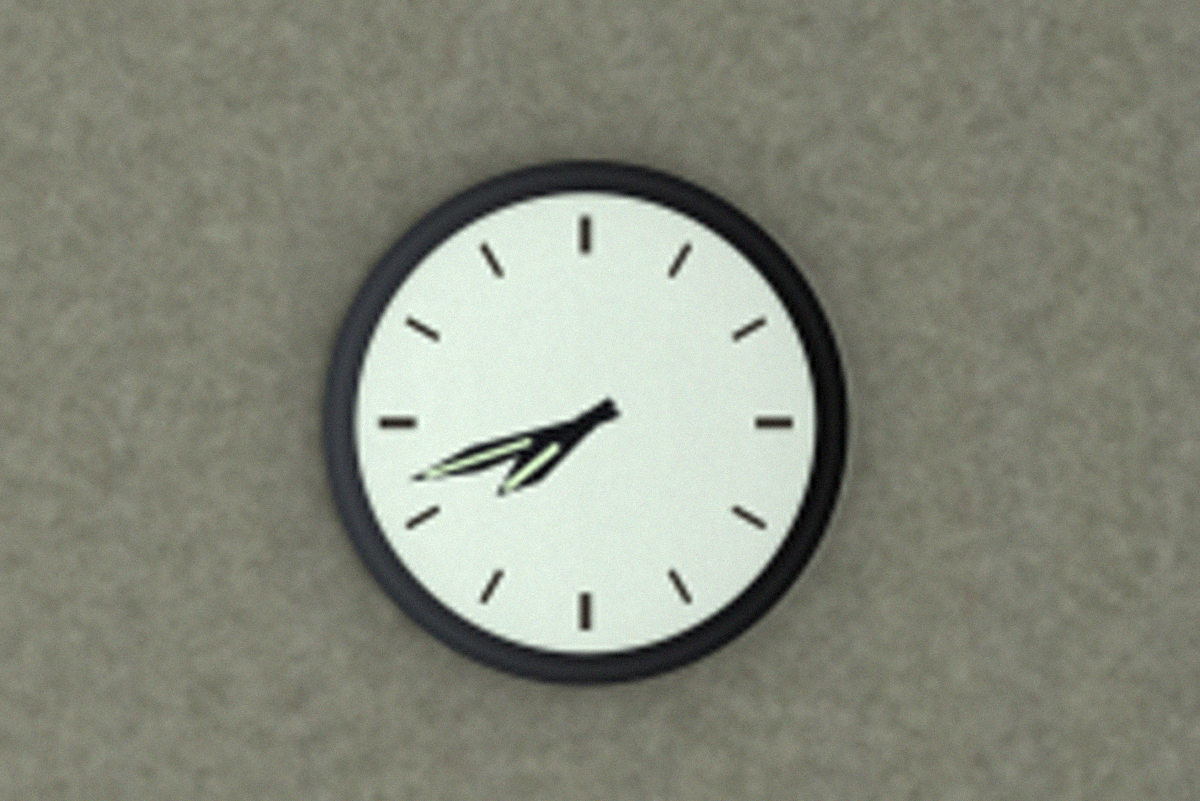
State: 7:42
